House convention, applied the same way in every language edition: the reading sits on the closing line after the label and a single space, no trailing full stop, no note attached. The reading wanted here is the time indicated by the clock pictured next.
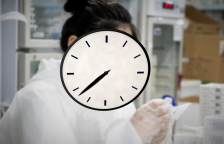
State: 7:38
